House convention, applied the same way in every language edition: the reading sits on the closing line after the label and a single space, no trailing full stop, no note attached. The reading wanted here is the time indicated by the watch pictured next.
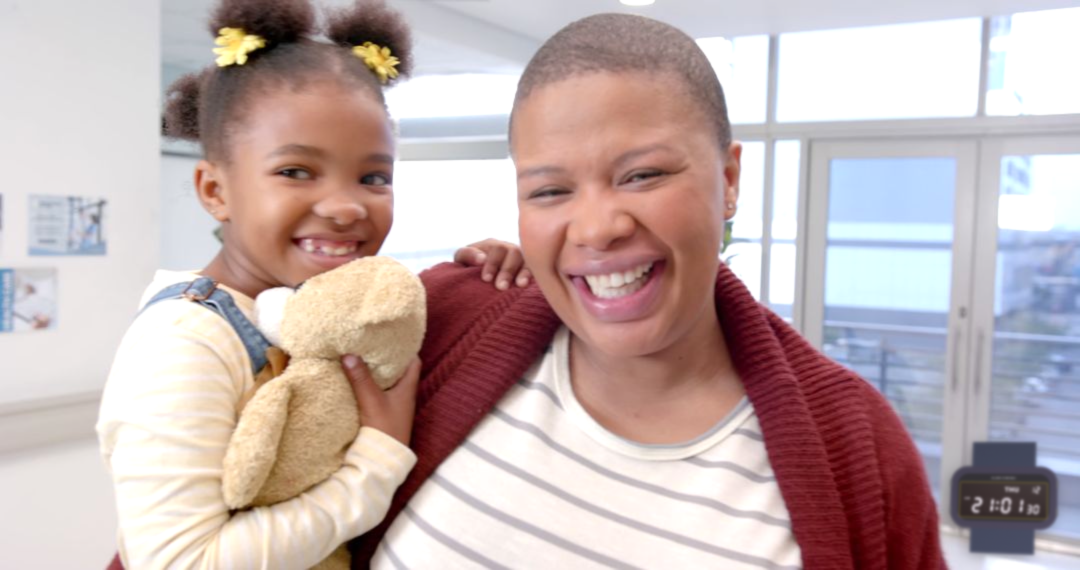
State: 21:01
